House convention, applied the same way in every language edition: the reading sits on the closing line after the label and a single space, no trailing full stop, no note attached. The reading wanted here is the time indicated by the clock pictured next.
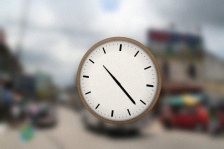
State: 10:22
